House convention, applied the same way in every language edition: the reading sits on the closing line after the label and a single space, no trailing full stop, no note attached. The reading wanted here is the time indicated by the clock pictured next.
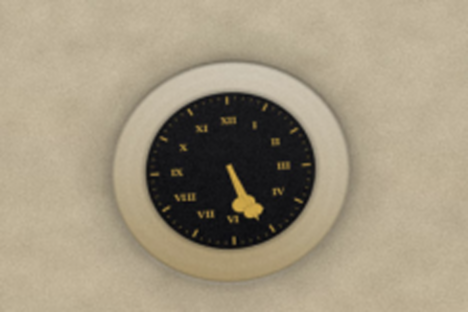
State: 5:26
